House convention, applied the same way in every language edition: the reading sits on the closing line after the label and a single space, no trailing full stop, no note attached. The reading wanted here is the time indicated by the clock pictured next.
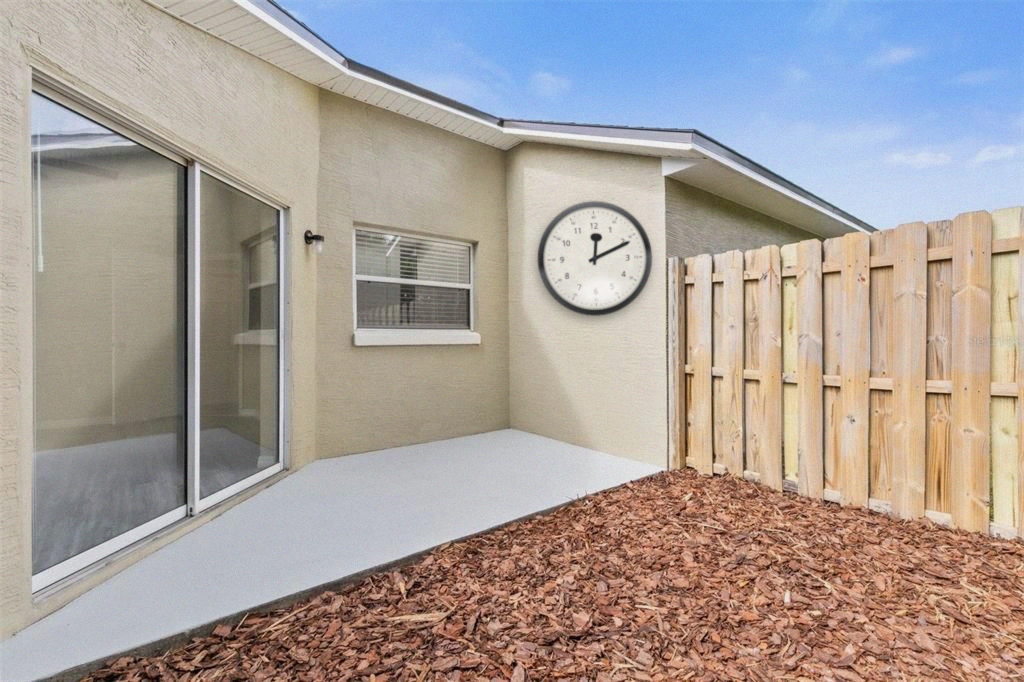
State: 12:11
